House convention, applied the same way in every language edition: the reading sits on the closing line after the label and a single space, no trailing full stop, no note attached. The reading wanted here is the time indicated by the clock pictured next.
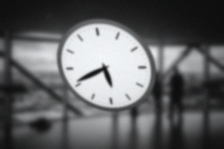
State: 5:41
